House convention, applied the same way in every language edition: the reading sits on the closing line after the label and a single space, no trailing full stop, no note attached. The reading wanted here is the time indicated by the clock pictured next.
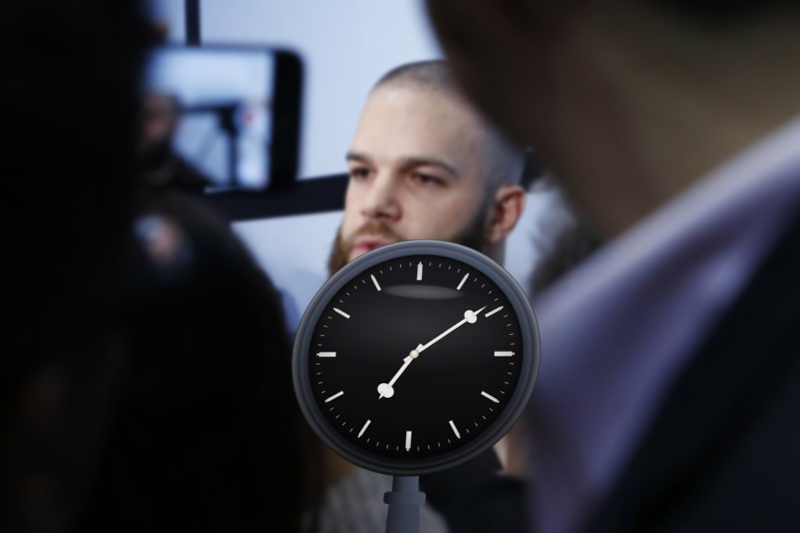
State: 7:09
